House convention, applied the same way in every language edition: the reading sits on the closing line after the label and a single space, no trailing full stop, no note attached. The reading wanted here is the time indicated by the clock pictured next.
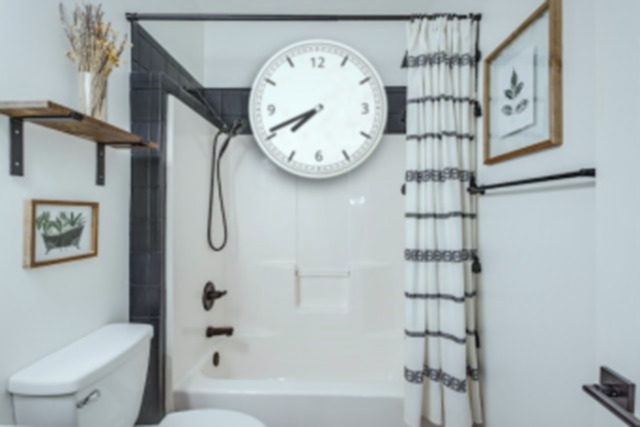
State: 7:41
